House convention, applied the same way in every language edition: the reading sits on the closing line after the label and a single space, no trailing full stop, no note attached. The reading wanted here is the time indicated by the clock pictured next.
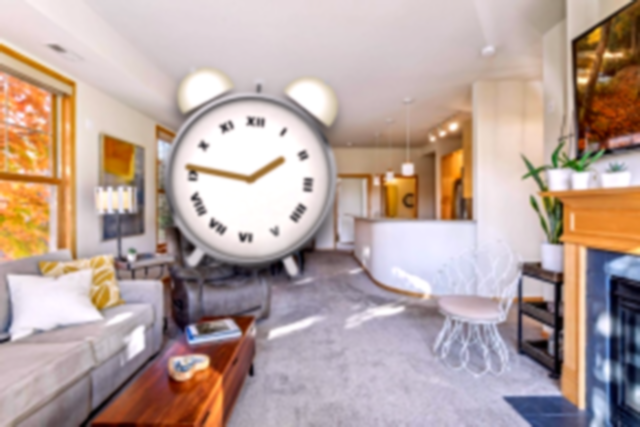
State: 1:46
